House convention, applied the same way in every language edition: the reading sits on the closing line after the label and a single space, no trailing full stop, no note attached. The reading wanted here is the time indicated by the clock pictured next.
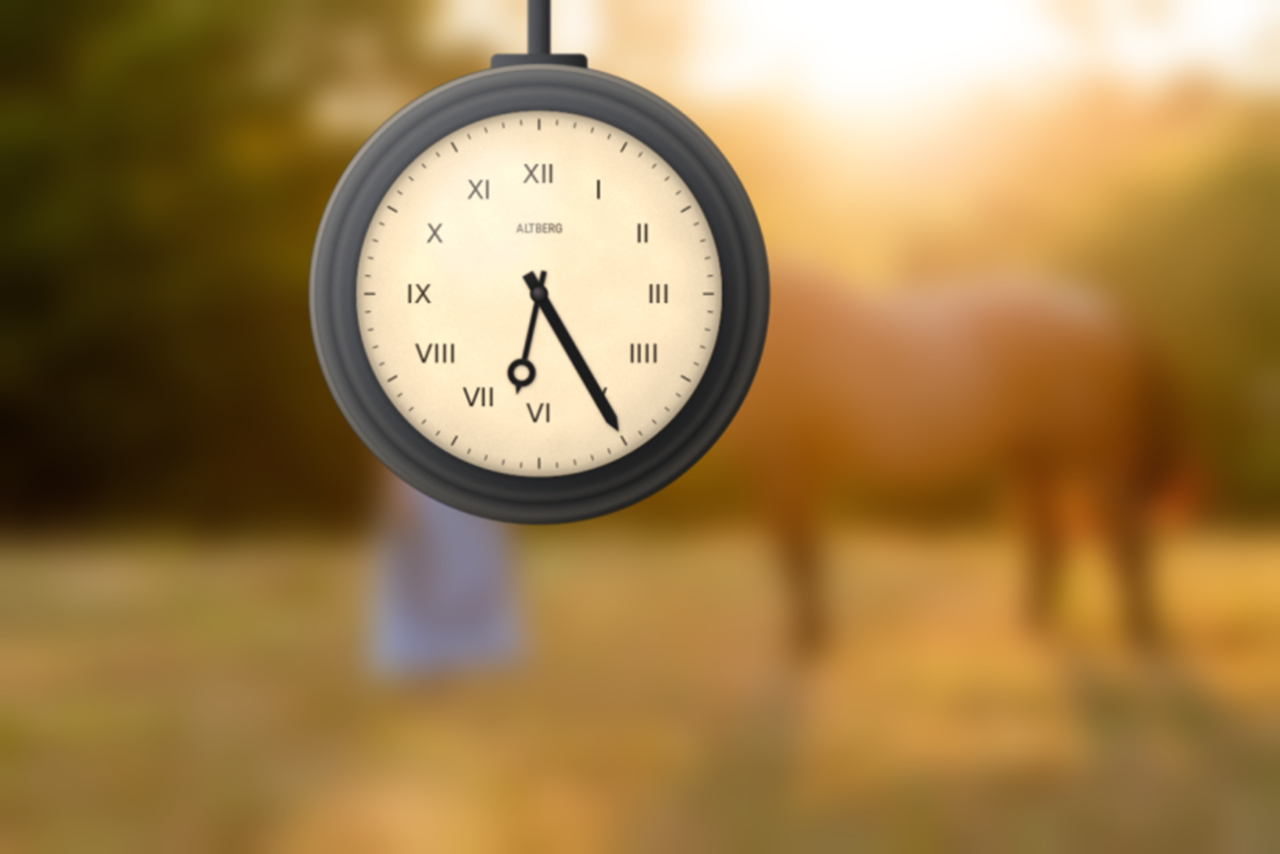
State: 6:25
